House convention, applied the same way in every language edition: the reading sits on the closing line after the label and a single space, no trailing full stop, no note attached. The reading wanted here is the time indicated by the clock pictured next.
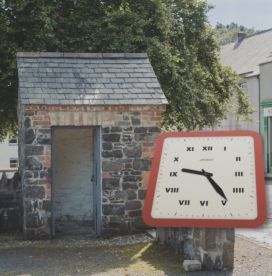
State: 9:24
